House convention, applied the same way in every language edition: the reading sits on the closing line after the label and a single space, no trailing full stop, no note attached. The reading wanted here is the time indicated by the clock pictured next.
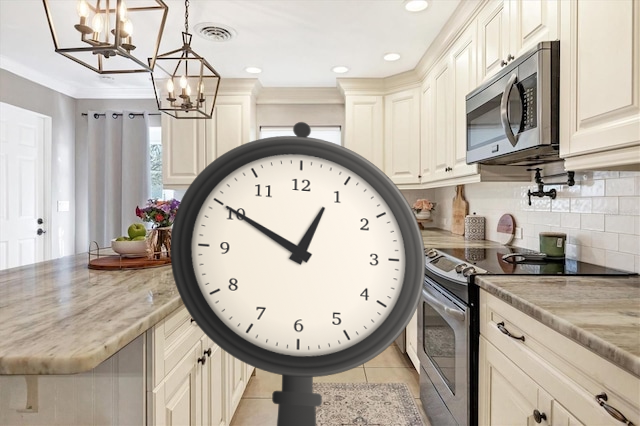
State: 12:50
